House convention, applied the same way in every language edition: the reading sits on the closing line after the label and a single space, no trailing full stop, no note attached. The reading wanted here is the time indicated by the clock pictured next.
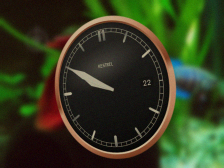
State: 9:50
